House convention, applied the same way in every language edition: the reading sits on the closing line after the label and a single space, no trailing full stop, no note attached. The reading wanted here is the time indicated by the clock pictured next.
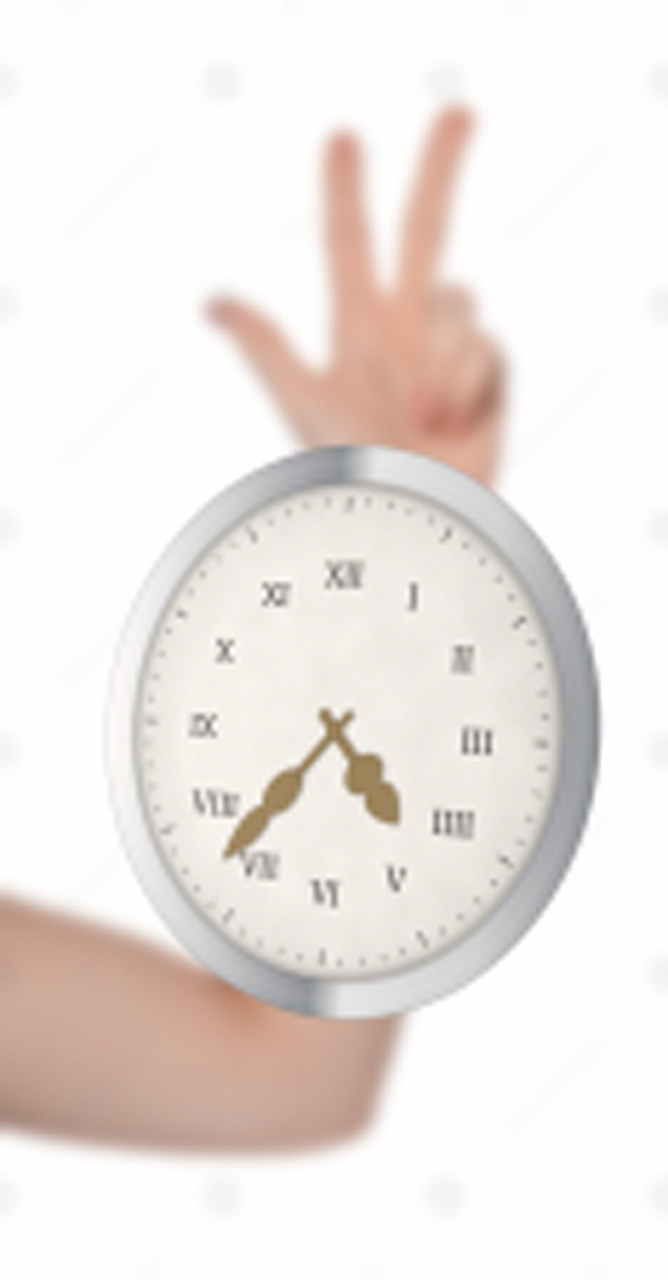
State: 4:37
